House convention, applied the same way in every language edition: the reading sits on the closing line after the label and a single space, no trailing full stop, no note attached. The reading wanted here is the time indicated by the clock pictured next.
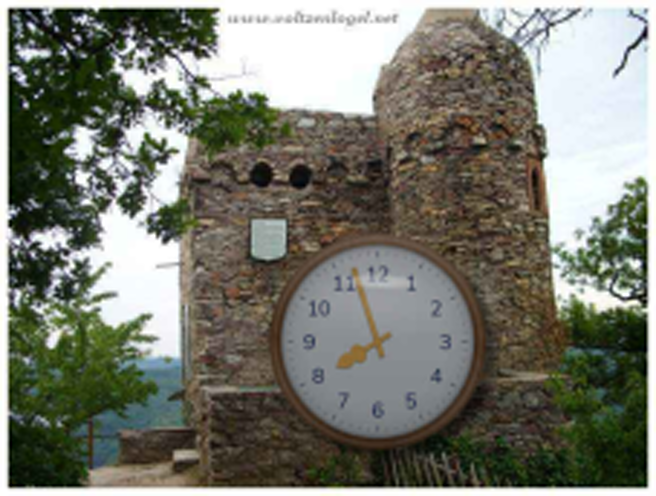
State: 7:57
